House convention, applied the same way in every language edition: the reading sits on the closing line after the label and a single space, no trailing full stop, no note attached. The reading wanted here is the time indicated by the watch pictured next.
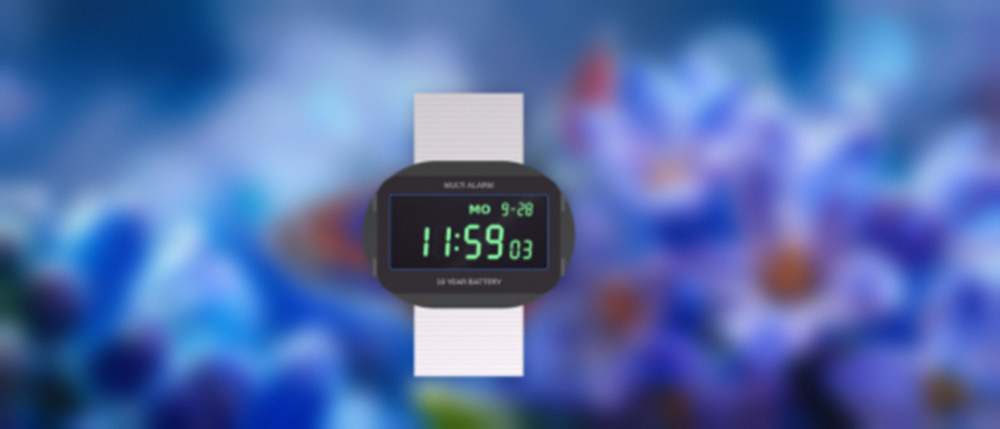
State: 11:59:03
